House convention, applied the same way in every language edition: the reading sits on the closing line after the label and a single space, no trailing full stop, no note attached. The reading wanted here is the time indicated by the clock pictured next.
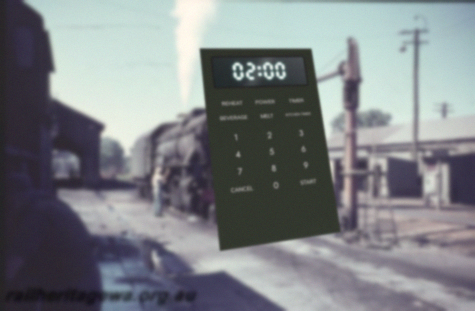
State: 2:00
